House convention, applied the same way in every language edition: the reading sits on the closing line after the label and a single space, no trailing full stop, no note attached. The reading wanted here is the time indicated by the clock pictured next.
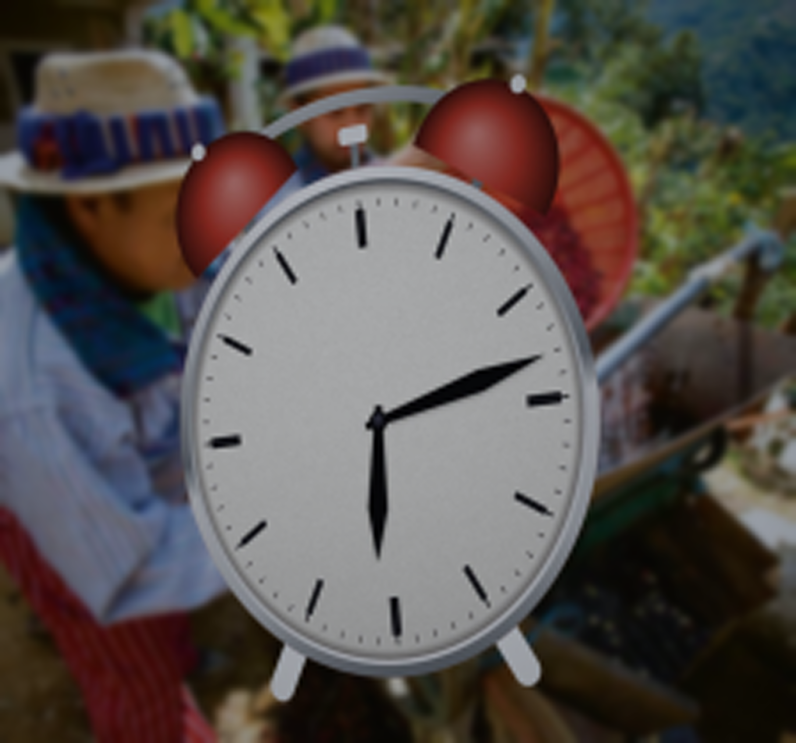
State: 6:13
